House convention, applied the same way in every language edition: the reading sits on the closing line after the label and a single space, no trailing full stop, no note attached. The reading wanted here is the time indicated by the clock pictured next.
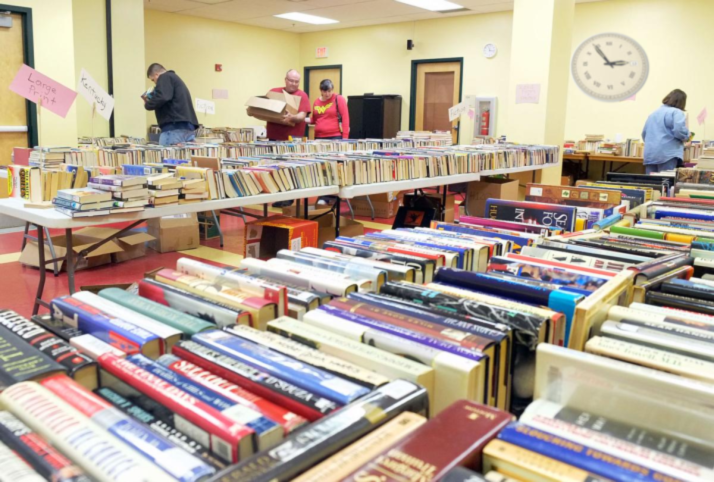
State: 2:54
